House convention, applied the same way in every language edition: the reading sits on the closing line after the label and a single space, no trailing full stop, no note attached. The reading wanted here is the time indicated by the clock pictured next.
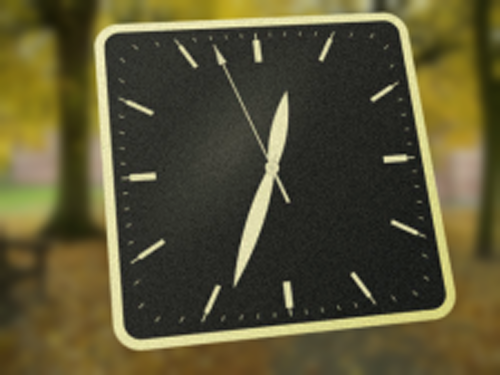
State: 12:33:57
